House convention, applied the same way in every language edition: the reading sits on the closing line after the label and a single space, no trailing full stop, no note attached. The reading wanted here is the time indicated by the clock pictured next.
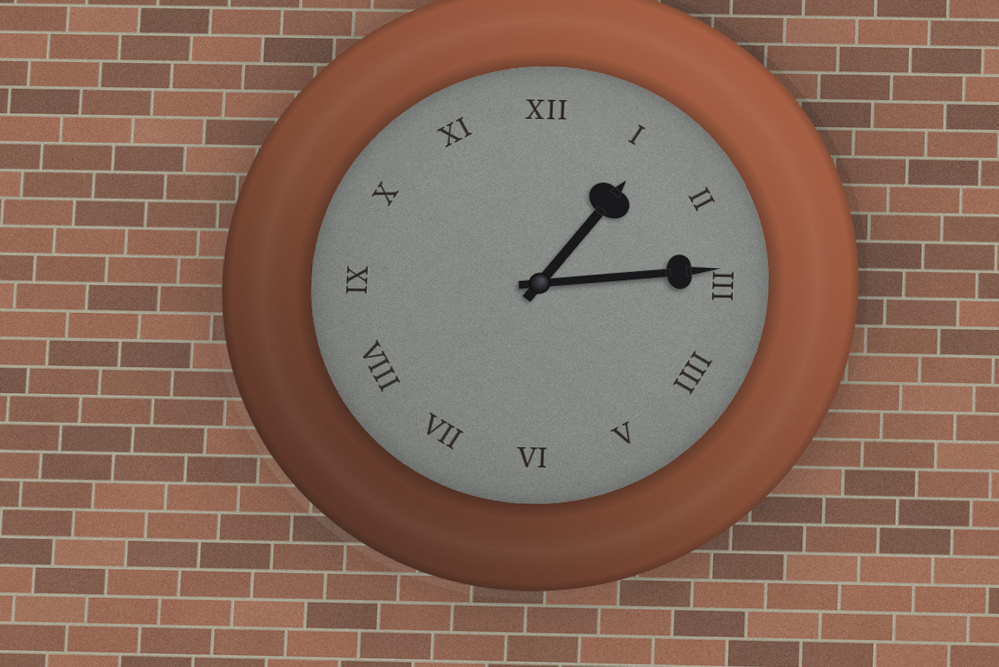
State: 1:14
